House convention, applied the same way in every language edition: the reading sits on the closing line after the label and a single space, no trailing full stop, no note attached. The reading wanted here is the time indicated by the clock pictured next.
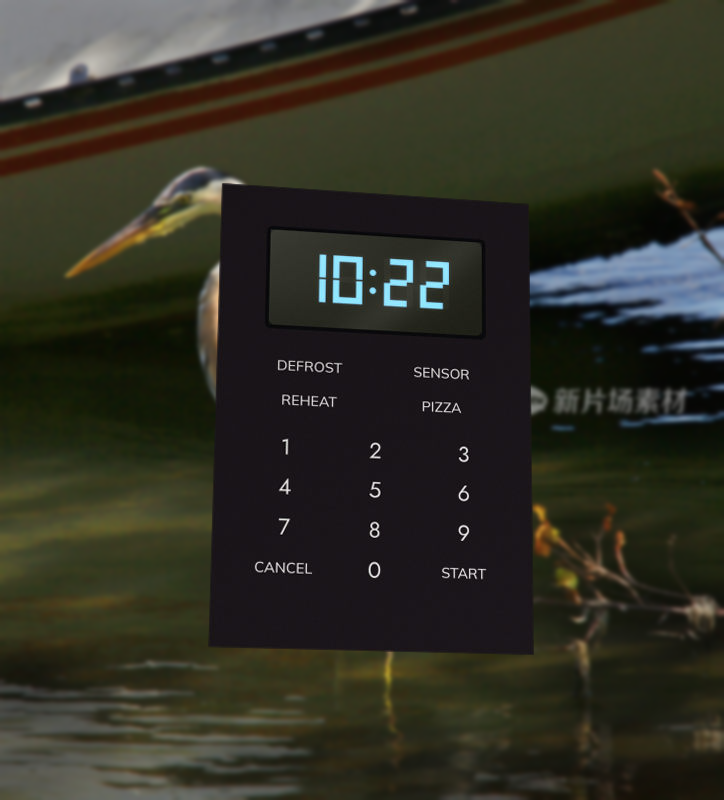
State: 10:22
